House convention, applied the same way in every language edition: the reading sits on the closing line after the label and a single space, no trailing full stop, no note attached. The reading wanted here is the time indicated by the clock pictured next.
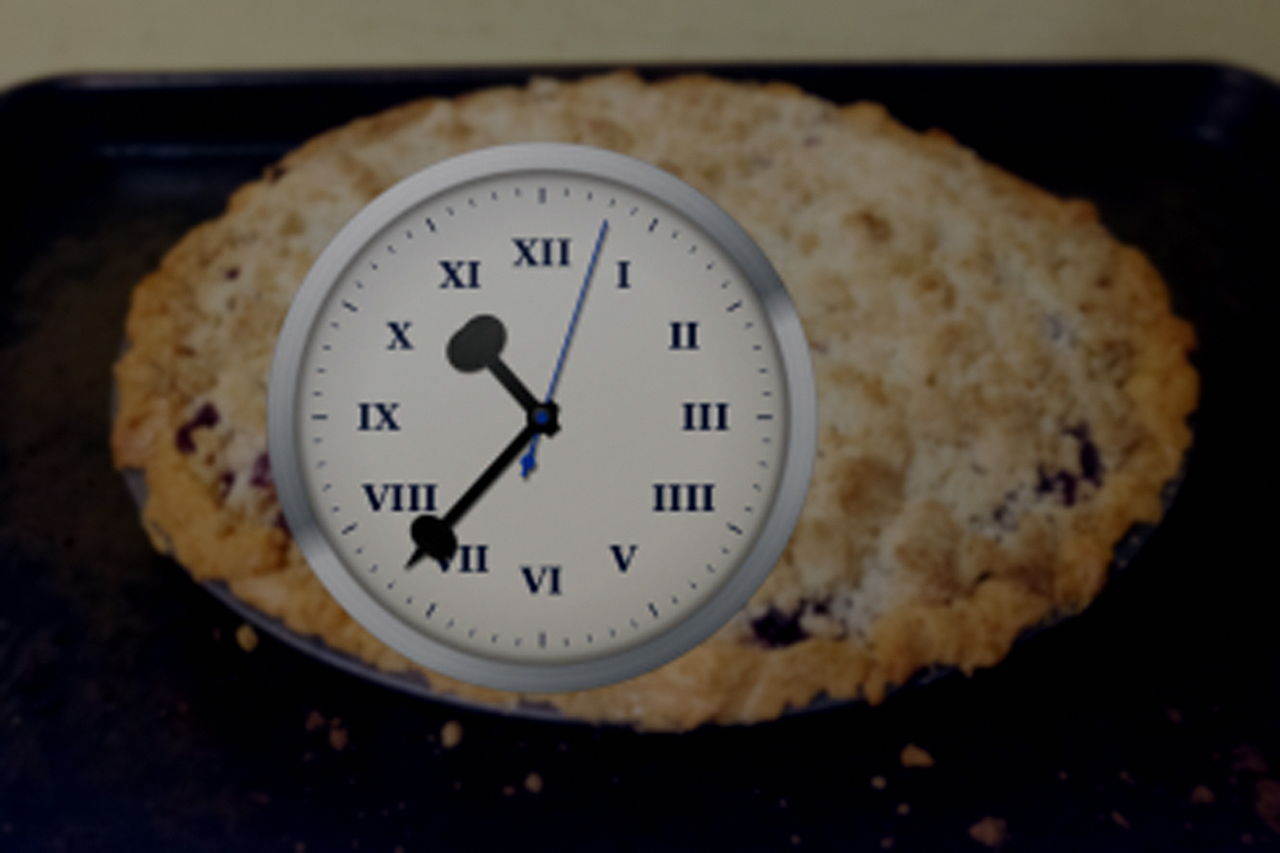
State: 10:37:03
